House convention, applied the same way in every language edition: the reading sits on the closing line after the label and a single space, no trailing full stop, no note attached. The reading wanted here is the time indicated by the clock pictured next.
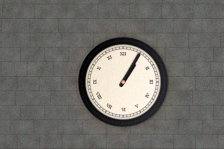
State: 1:05
